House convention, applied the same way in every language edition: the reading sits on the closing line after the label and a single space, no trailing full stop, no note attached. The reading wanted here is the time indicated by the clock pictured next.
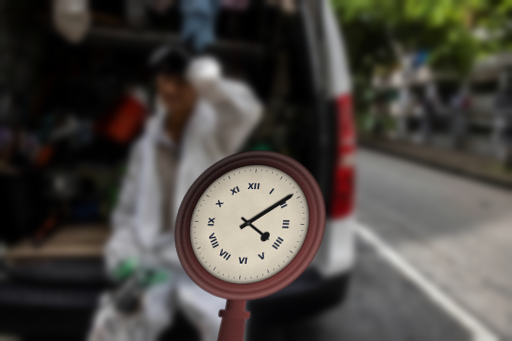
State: 4:09
